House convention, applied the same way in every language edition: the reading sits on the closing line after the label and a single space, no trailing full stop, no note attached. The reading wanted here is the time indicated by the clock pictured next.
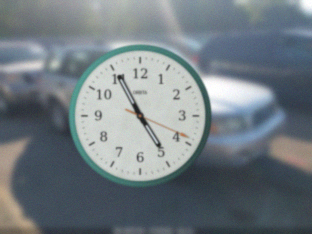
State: 4:55:19
